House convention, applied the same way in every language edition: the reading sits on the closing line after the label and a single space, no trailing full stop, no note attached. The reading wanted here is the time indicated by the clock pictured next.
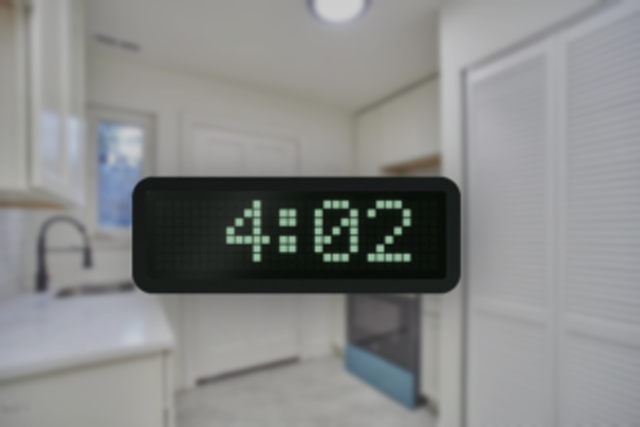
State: 4:02
